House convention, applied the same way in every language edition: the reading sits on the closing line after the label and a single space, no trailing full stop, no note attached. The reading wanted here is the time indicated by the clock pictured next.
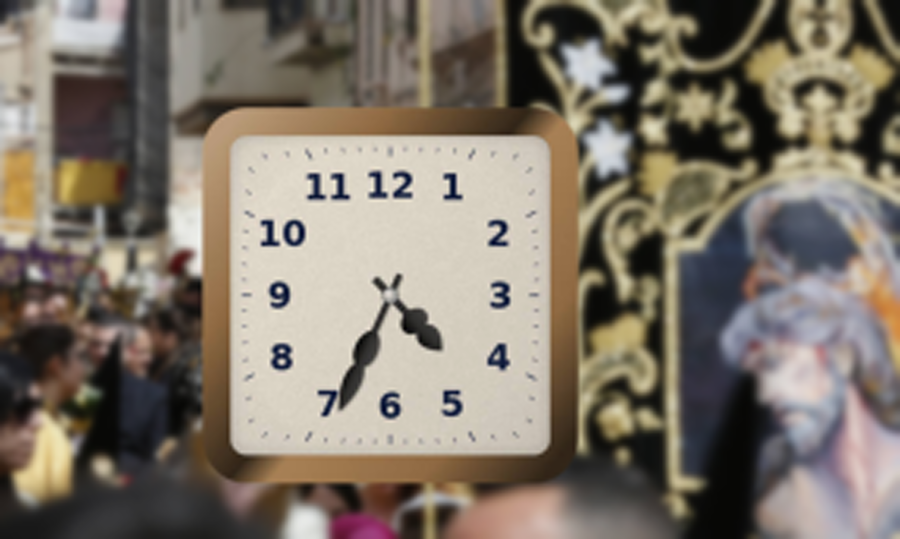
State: 4:34
